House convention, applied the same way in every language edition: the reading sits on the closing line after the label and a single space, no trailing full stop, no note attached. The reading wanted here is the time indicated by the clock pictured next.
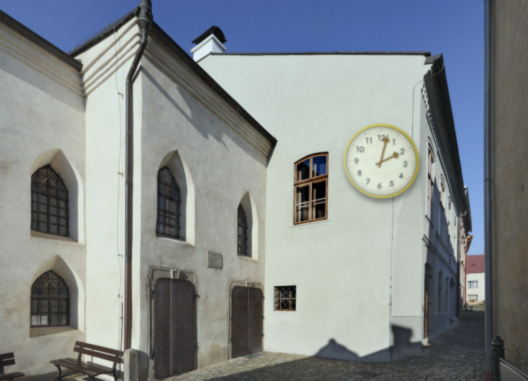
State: 2:02
